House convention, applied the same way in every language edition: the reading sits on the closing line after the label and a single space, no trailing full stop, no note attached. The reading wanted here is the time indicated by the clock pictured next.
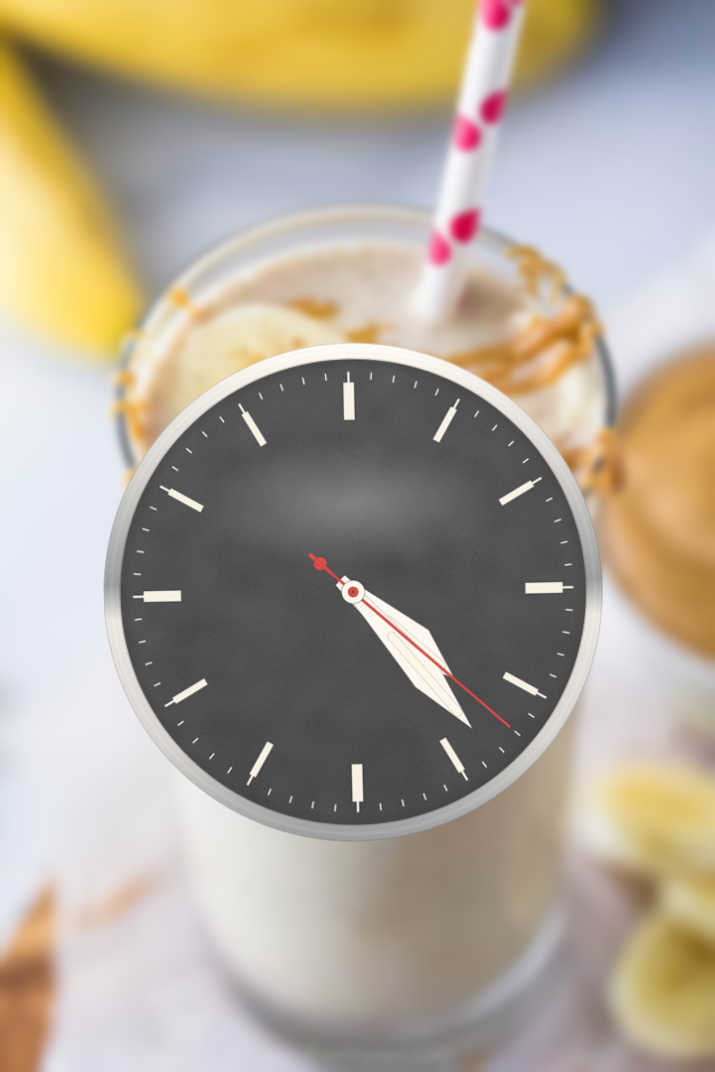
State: 4:23:22
